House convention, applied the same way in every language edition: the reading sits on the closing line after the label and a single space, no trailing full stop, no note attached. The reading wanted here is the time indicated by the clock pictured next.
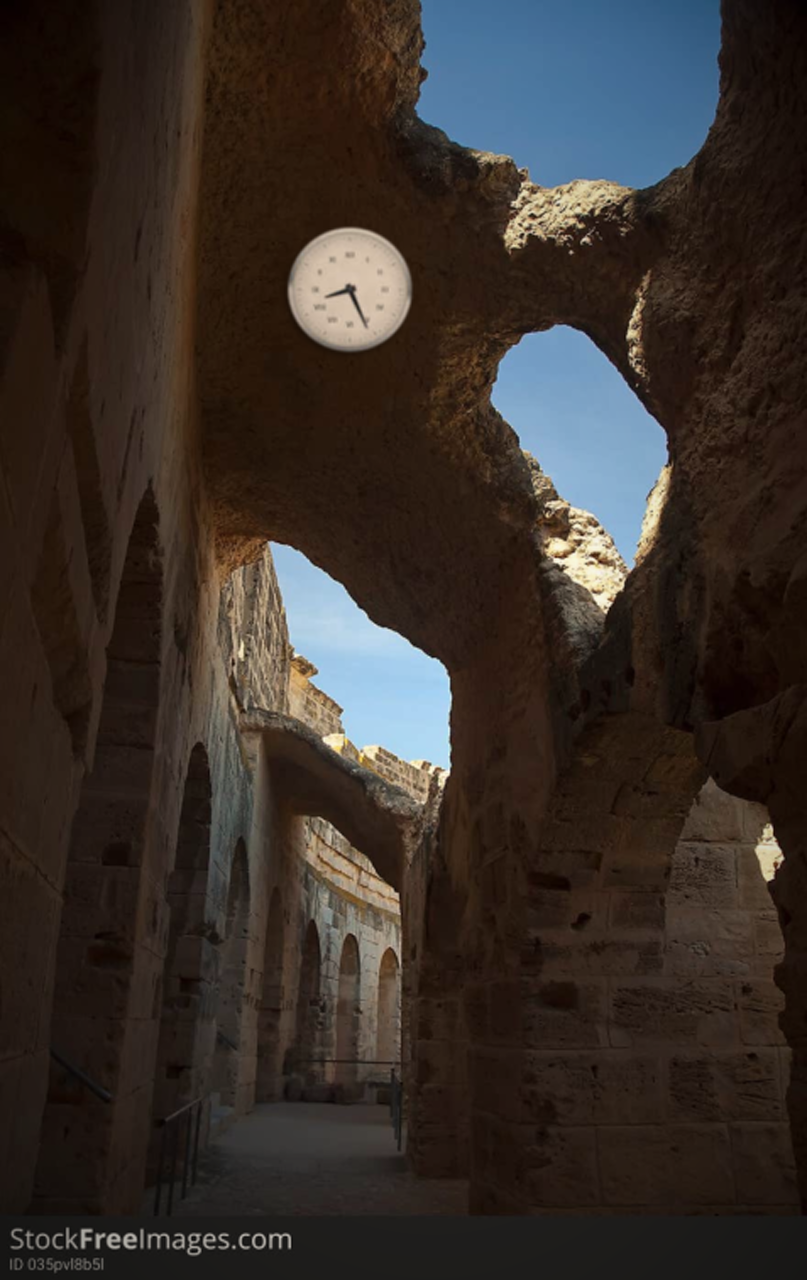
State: 8:26
